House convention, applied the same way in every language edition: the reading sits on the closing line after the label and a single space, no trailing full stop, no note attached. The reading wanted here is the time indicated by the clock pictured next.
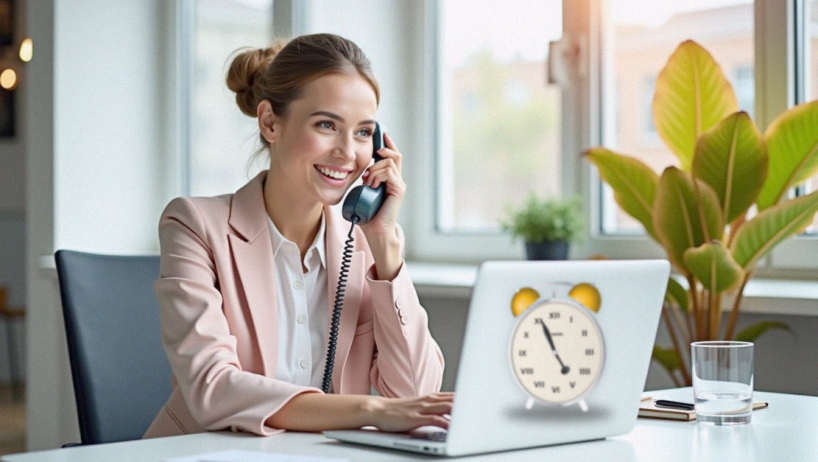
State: 4:56
